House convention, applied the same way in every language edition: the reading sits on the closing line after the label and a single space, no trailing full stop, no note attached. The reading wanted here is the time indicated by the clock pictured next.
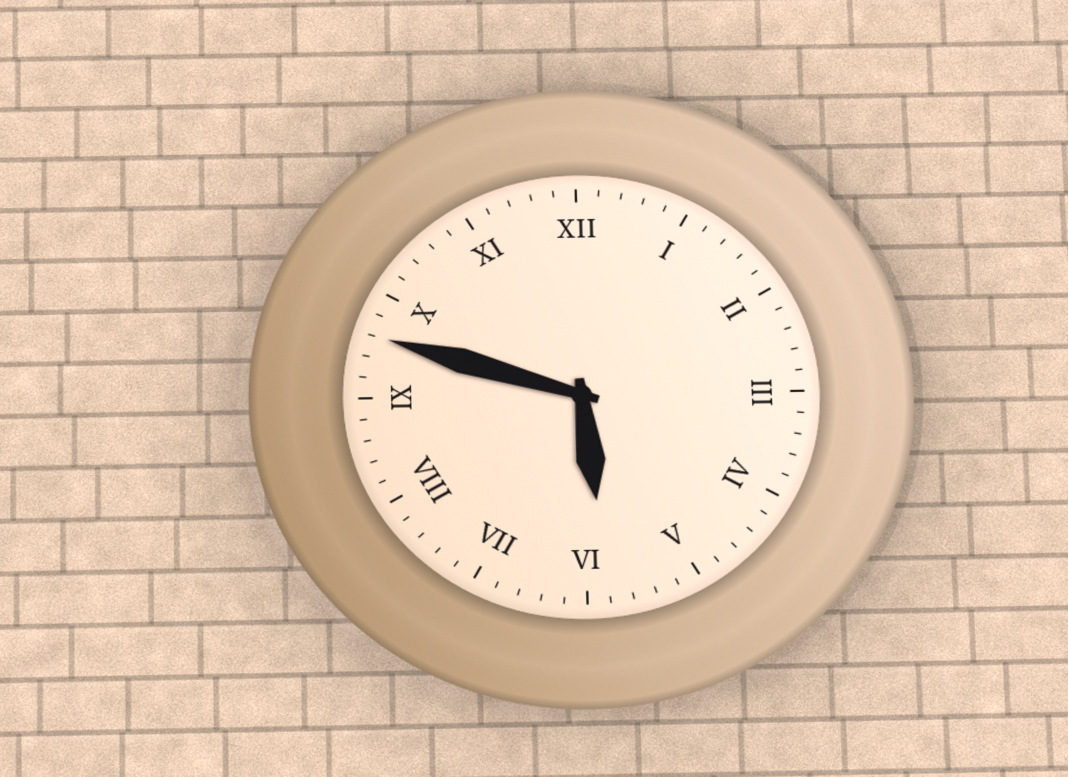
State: 5:48
